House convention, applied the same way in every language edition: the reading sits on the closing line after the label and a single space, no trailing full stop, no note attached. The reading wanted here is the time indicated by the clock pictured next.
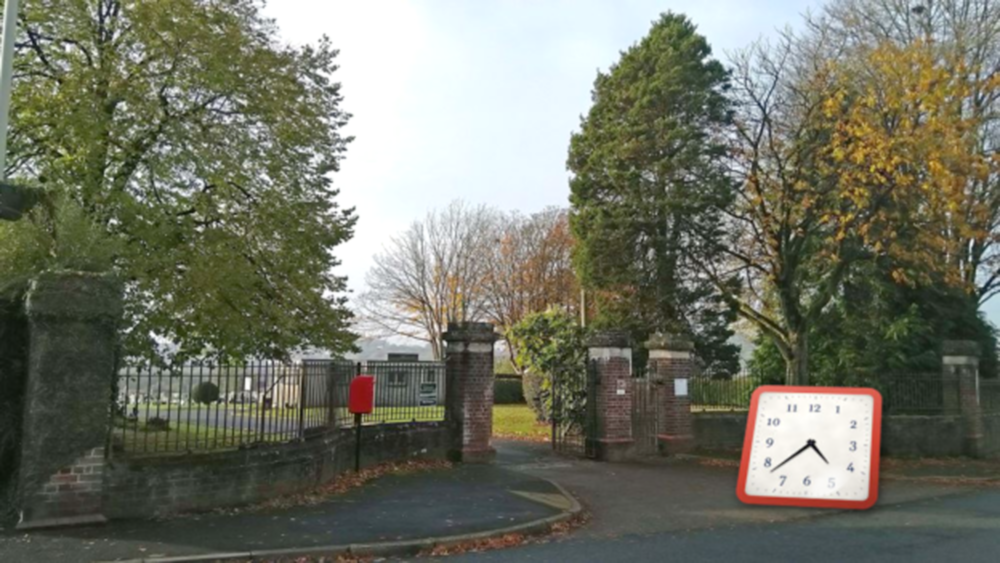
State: 4:38
